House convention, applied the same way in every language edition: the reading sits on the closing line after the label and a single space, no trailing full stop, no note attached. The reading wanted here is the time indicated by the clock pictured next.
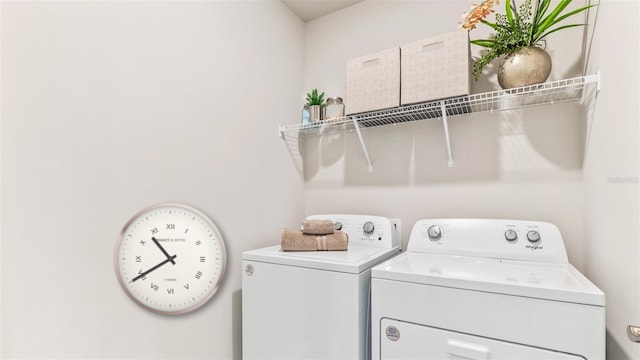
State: 10:40
